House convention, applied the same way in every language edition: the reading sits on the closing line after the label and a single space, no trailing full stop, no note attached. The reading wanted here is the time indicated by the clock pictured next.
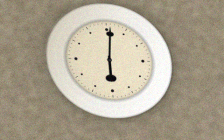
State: 6:01
